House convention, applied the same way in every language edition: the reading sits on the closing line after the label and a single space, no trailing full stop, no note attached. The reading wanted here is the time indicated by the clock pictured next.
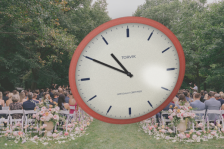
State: 10:50
